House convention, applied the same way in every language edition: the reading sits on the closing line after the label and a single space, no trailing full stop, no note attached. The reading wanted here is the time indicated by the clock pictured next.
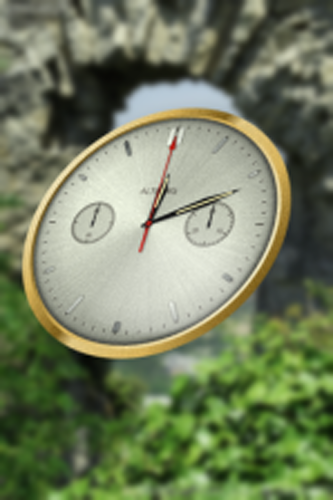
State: 12:11
